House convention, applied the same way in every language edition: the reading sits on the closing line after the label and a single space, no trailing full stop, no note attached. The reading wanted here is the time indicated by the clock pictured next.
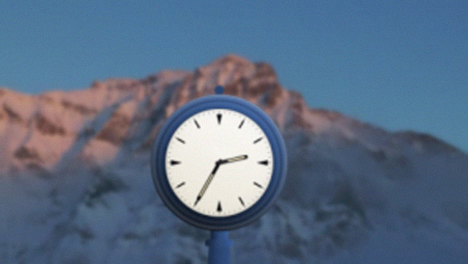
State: 2:35
